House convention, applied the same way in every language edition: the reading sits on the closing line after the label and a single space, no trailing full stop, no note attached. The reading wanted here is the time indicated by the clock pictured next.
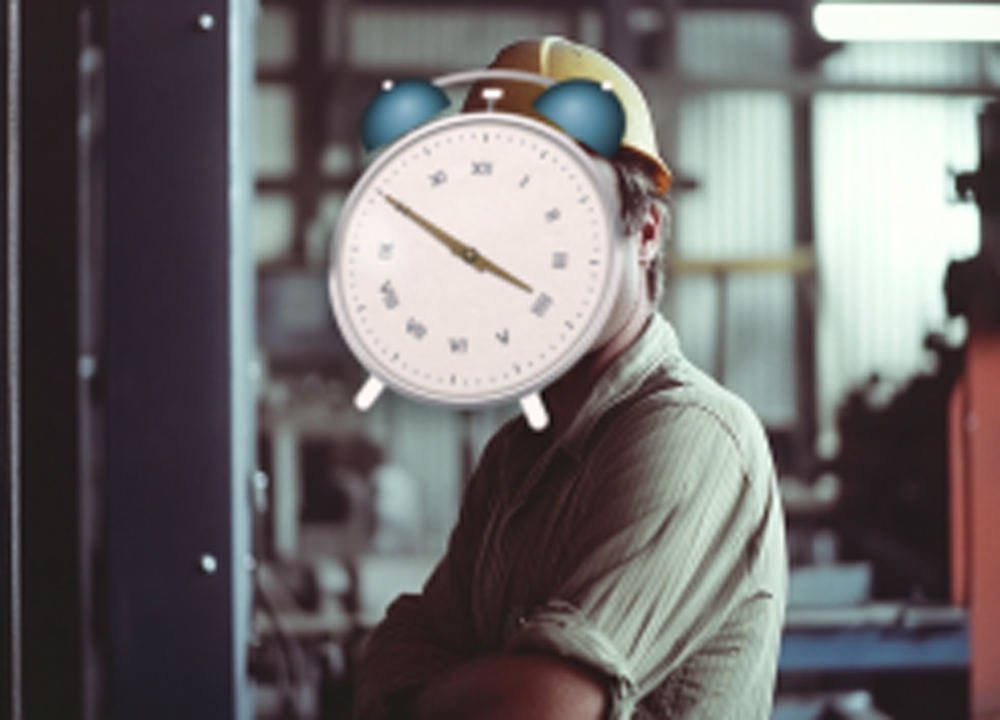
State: 3:50
